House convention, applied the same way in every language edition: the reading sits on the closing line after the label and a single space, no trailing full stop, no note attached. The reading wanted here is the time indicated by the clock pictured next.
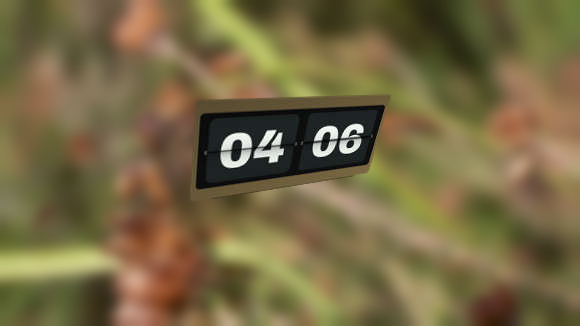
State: 4:06
